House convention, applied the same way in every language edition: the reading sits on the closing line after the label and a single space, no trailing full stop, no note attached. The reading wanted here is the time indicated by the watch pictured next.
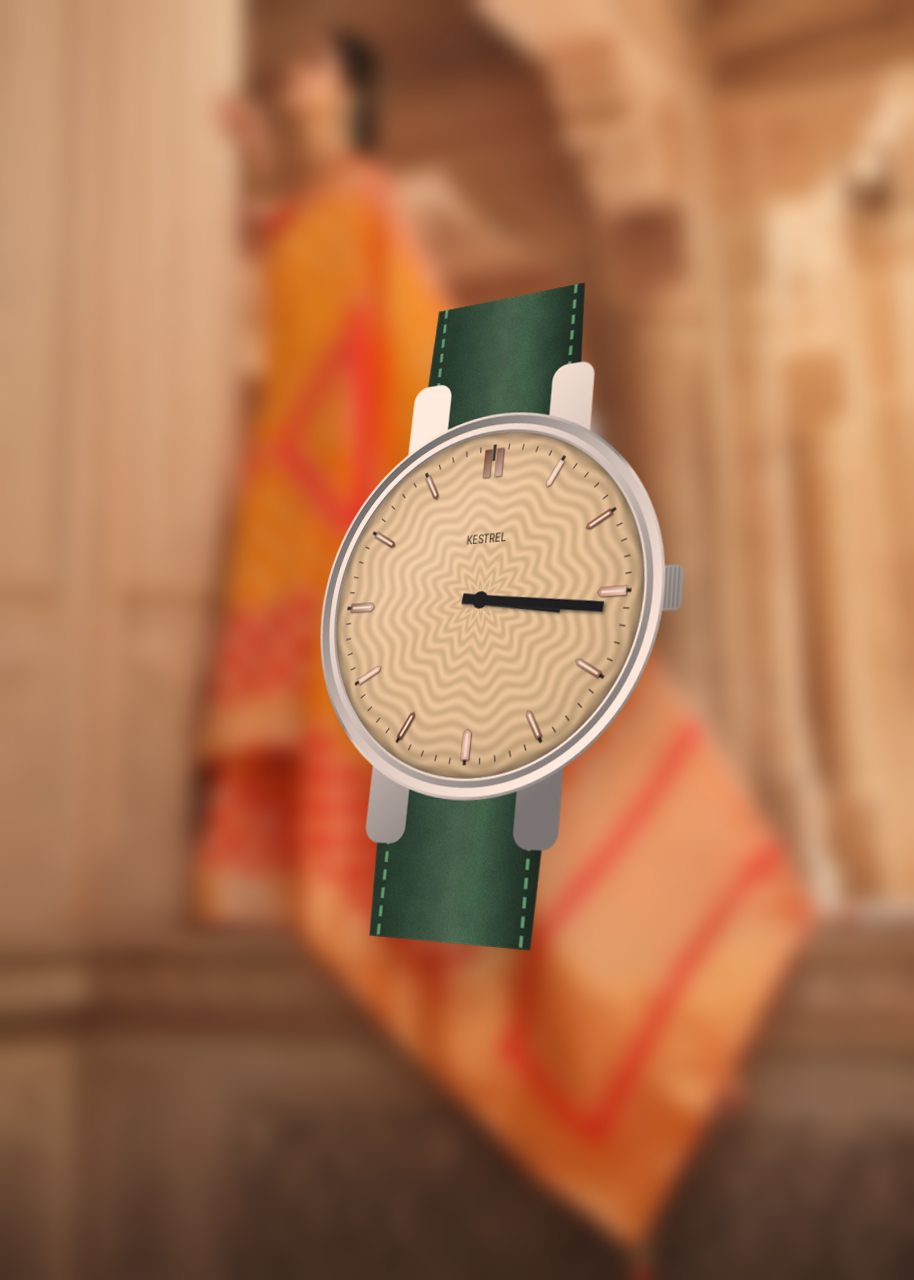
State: 3:16
